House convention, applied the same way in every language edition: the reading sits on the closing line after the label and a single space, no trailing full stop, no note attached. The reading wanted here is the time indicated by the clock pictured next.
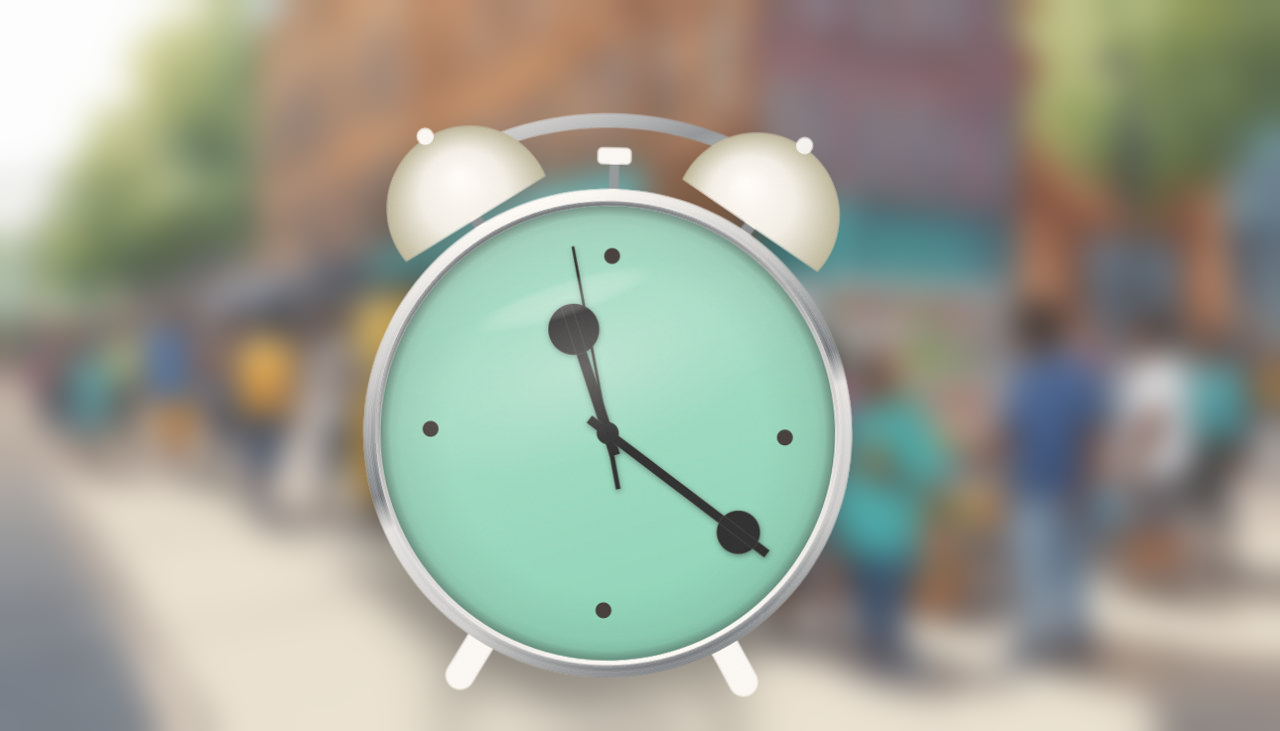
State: 11:20:58
